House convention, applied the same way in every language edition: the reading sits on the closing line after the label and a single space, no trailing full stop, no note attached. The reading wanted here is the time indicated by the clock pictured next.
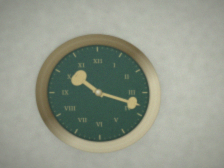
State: 10:18
